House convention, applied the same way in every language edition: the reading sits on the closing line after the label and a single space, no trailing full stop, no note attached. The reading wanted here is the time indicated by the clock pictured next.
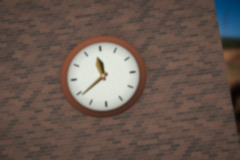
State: 11:39
